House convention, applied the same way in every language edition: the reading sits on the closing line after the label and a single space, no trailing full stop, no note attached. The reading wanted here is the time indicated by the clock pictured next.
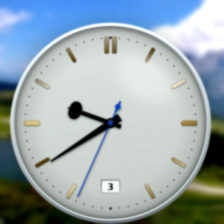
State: 9:39:34
